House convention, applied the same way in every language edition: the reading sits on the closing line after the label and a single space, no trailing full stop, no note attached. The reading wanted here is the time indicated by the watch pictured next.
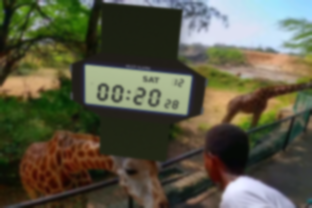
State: 0:20
